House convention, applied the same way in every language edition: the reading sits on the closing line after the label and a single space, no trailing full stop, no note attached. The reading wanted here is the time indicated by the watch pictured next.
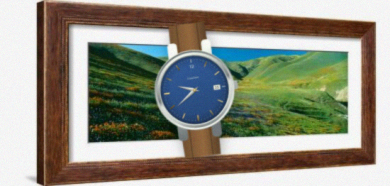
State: 9:39
